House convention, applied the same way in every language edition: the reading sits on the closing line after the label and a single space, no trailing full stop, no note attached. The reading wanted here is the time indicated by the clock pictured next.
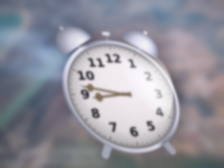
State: 8:47
